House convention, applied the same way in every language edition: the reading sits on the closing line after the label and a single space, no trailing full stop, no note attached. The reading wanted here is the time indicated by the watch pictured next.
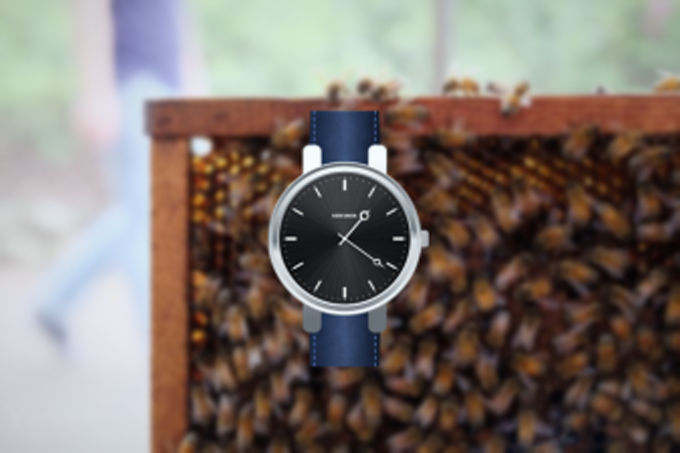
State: 1:21
